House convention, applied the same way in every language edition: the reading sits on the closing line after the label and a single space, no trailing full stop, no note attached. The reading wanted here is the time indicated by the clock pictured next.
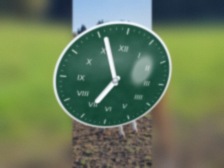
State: 6:56
